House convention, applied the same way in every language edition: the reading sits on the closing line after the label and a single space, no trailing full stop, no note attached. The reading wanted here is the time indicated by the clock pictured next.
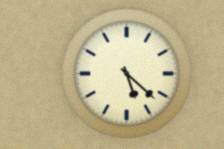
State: 5:22
